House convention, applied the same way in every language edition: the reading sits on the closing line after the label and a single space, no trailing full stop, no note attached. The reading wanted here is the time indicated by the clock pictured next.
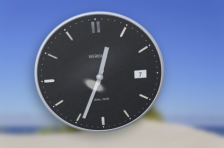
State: 12:34
